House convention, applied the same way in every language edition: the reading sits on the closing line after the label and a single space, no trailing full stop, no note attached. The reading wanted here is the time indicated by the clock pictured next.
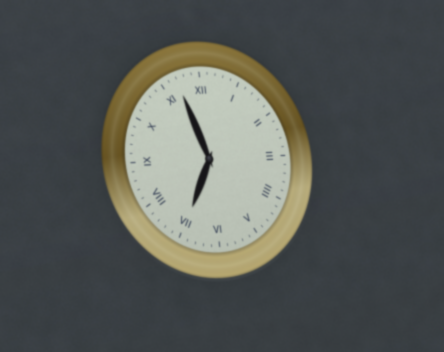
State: 6:57
